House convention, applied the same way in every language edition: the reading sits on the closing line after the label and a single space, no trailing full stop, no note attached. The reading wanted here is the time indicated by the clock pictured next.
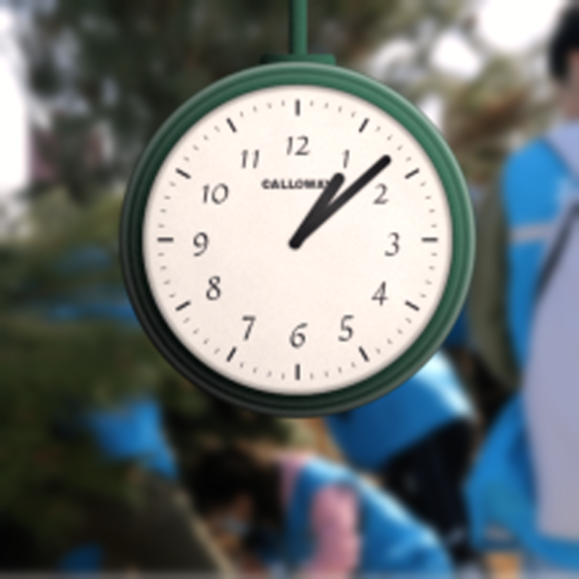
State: 1:08
